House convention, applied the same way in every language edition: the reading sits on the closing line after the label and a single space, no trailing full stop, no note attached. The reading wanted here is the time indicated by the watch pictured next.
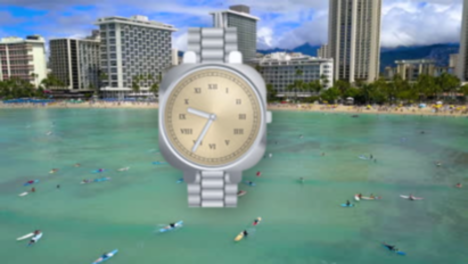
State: 9:35
